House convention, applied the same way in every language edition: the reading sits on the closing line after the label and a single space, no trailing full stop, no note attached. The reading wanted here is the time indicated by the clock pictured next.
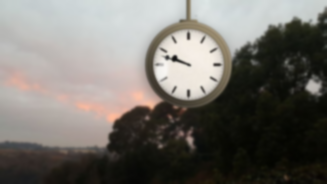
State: 9:48
